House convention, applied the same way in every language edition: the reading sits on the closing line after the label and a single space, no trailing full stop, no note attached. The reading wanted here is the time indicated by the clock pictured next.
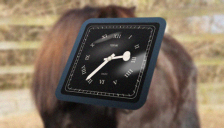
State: 2:36
